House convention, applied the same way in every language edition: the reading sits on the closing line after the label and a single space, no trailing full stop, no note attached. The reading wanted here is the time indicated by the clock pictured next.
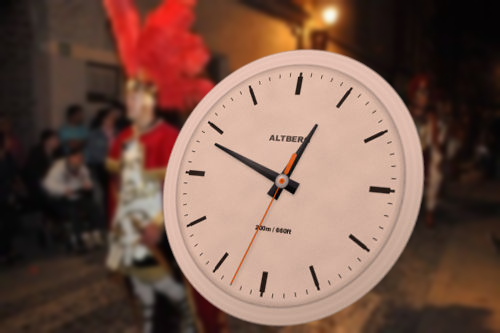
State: 12:48:33
